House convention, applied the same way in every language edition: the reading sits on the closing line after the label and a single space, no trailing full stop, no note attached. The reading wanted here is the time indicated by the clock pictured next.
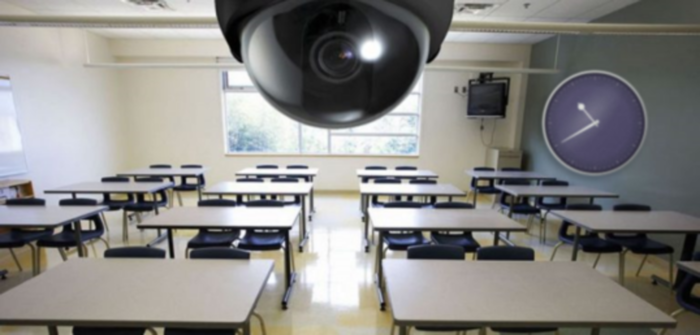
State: 10:40
